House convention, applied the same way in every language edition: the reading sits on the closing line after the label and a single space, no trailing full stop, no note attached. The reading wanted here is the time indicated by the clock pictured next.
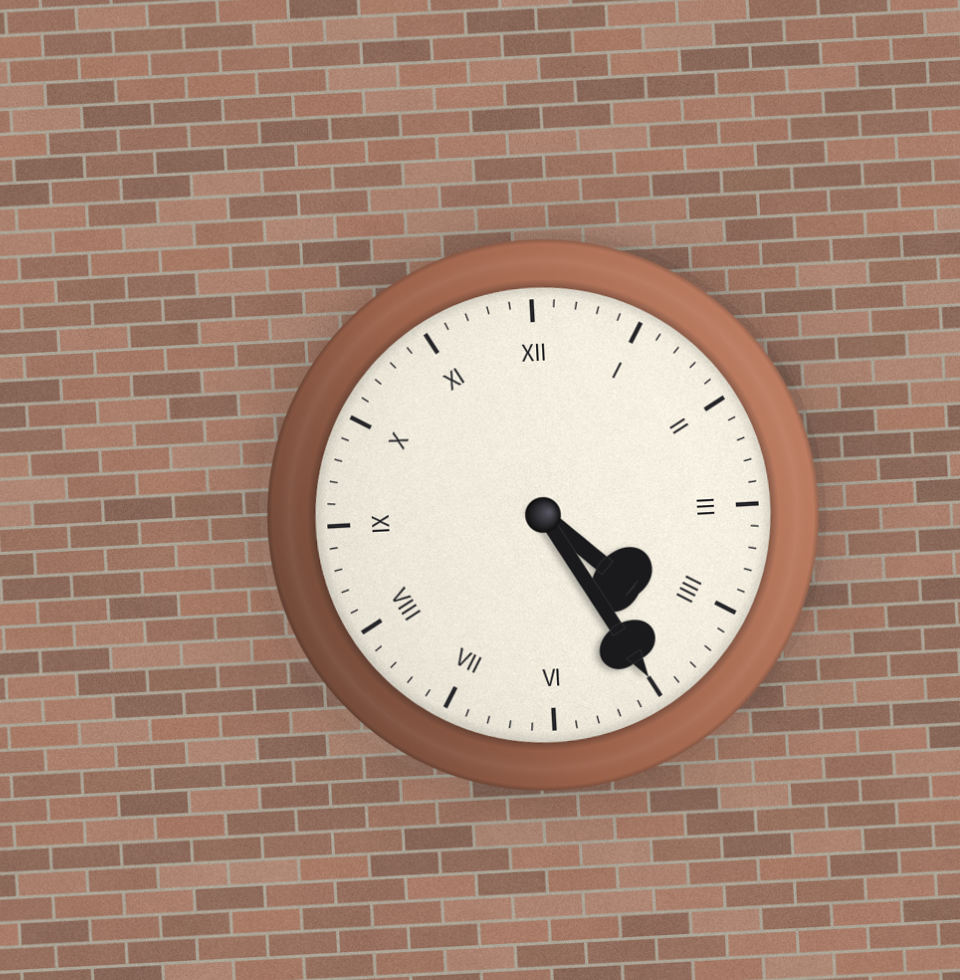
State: 4:25
